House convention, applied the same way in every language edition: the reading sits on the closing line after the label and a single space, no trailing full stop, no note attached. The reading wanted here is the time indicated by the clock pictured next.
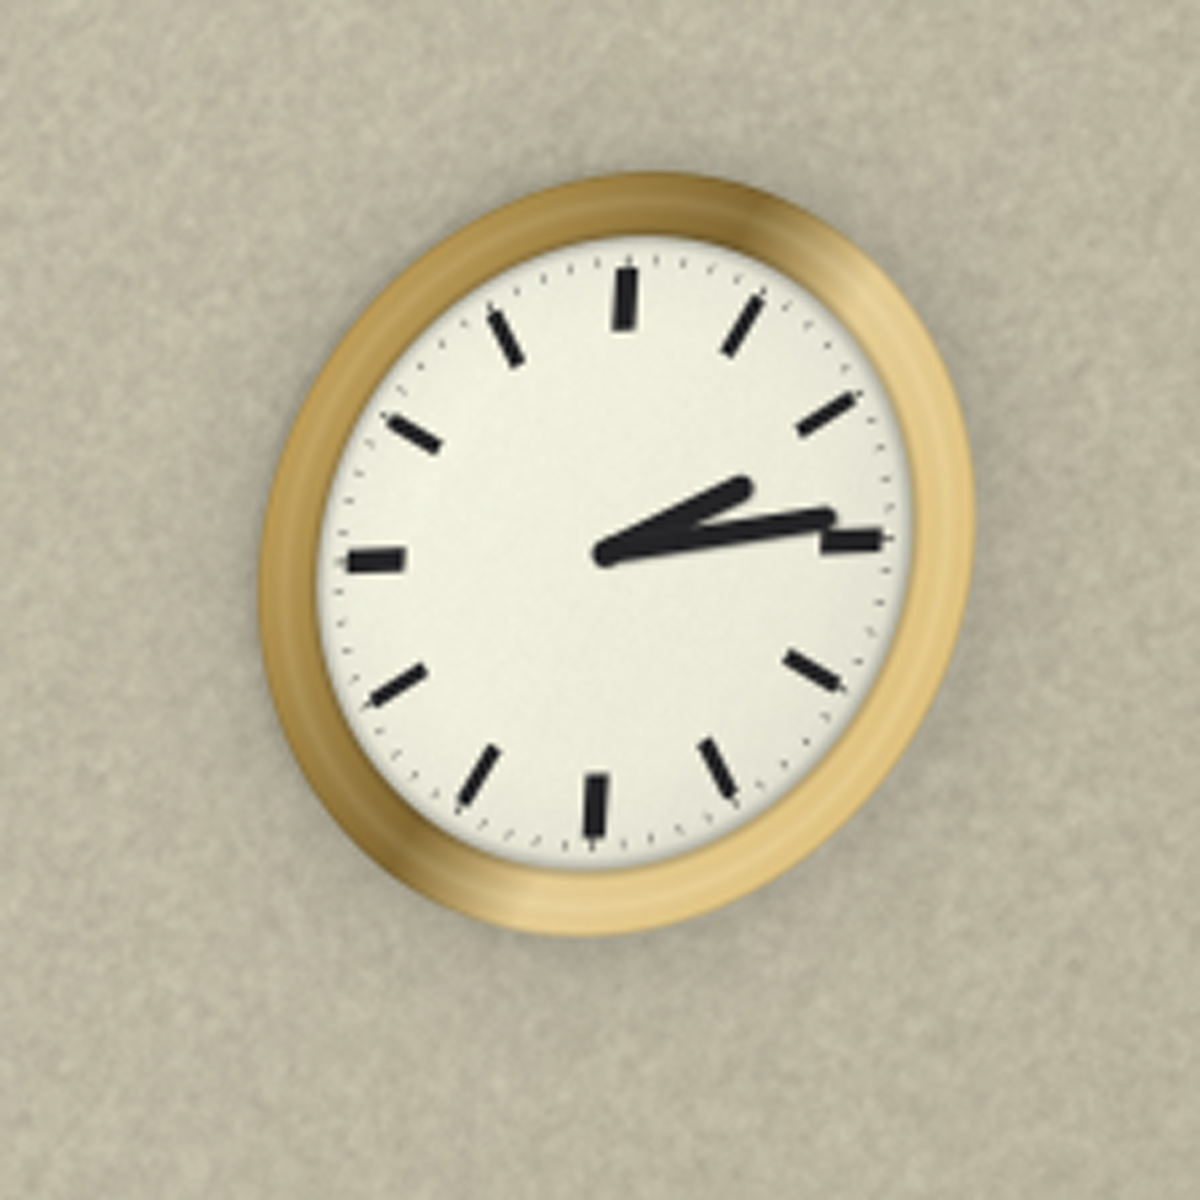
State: 2:14
